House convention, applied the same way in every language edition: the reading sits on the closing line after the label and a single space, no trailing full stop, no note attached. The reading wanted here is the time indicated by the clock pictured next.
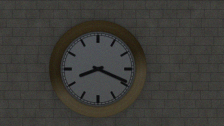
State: 8:19
